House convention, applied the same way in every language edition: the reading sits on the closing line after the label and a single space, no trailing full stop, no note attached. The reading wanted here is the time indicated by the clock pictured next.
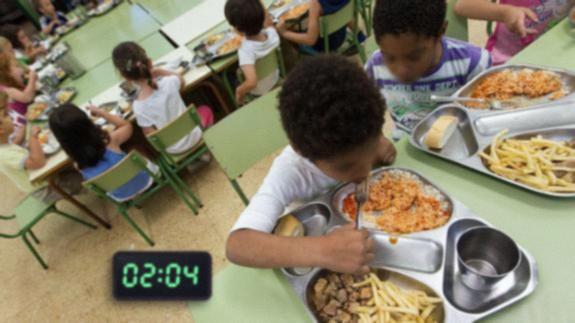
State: 2:04
